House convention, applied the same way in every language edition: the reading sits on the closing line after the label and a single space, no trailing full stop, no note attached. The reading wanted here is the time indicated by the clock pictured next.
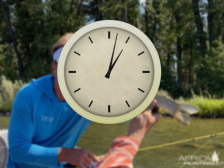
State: 1:02
